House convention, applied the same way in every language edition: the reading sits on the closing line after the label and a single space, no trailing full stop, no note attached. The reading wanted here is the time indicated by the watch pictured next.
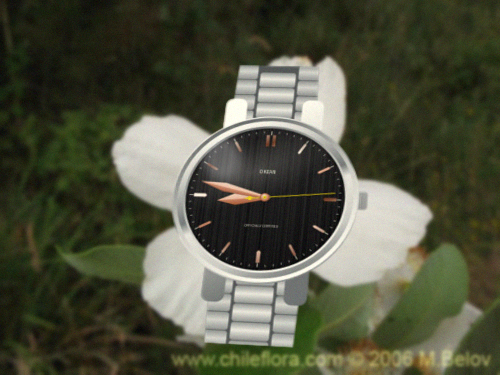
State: 8:47:14
